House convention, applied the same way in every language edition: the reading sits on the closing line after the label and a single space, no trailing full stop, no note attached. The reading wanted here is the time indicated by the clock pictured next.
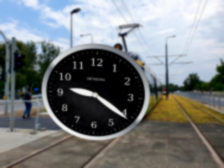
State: 9:21
